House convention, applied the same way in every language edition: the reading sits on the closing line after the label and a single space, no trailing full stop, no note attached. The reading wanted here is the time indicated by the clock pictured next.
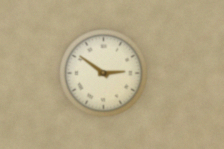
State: 2:51
